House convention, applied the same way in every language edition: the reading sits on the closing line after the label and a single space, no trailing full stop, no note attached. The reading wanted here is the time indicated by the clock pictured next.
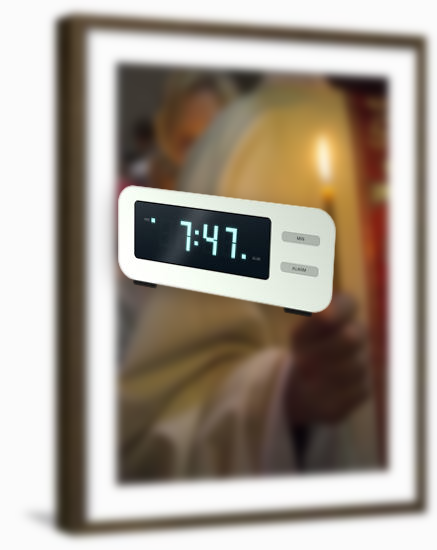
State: 7:47
